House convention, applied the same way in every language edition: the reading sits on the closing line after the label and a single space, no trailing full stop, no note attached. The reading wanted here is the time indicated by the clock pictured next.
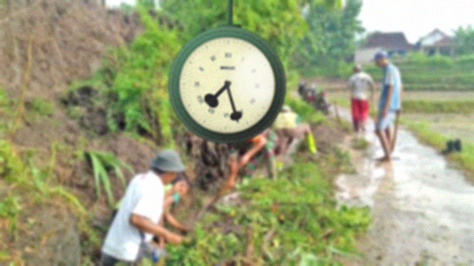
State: 7:27
